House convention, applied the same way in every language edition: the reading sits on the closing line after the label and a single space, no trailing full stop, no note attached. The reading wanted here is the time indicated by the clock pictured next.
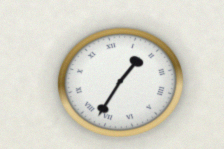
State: 1:37
